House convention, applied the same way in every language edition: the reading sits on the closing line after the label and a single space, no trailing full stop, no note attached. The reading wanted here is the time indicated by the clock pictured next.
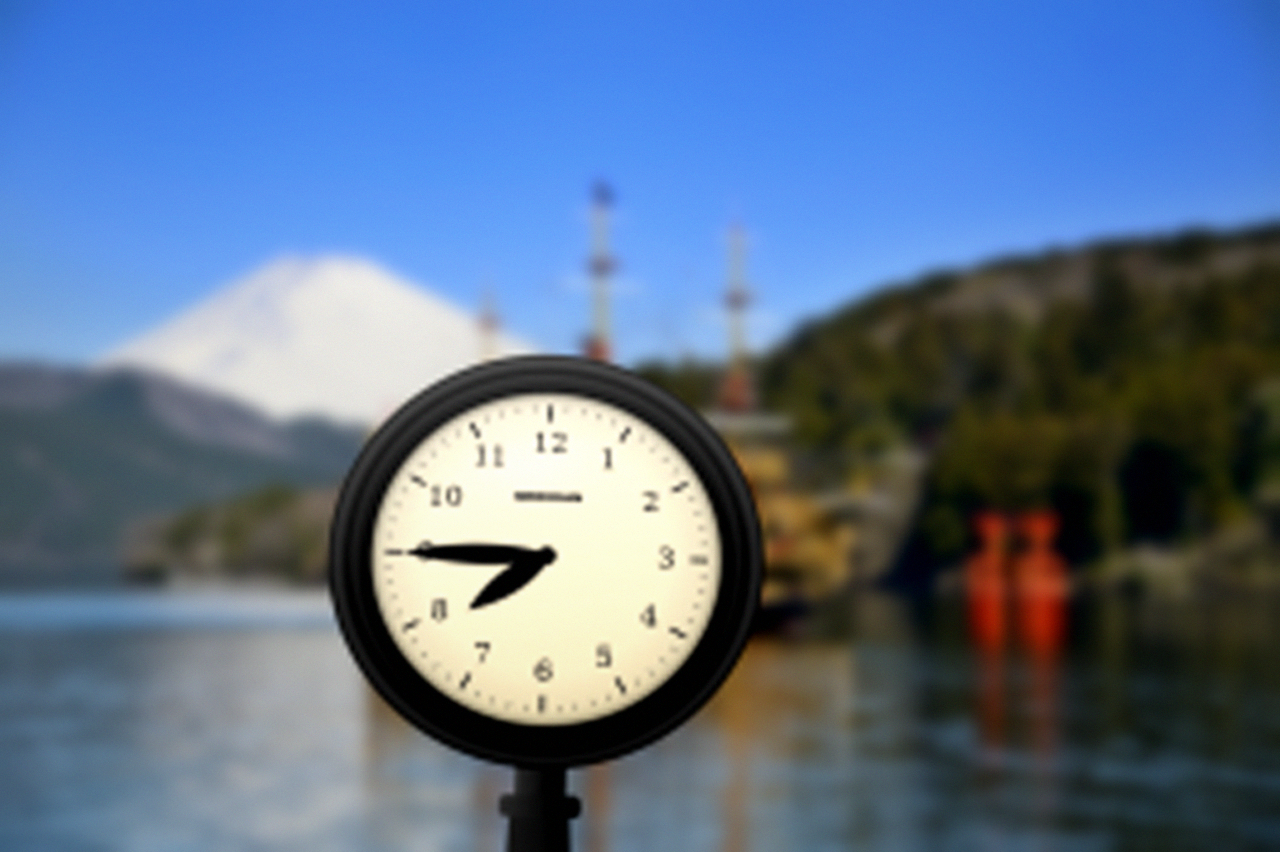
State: 7:45
